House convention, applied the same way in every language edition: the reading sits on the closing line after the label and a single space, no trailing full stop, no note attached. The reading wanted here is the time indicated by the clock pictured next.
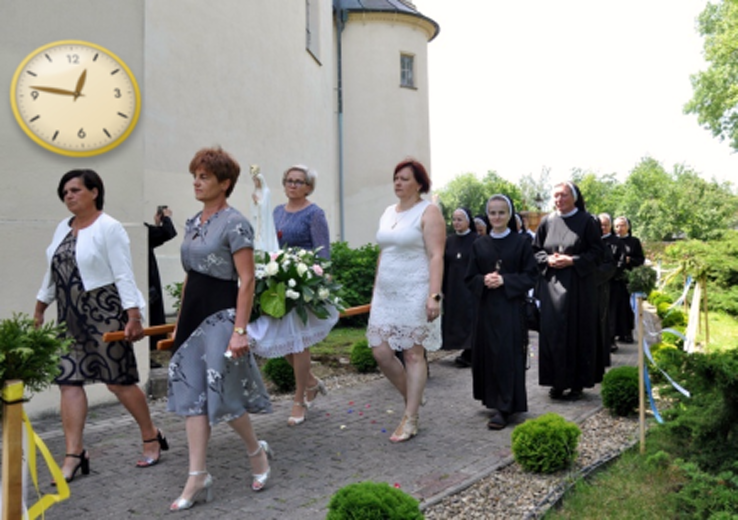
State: 12:47
